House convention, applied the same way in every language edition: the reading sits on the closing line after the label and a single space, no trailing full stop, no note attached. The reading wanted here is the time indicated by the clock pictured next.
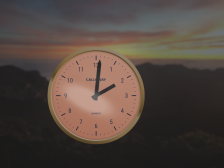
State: 2:01
